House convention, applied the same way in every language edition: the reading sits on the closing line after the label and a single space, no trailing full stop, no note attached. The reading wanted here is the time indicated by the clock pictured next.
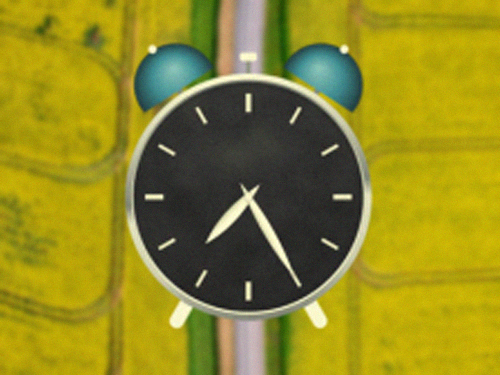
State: 7:25
